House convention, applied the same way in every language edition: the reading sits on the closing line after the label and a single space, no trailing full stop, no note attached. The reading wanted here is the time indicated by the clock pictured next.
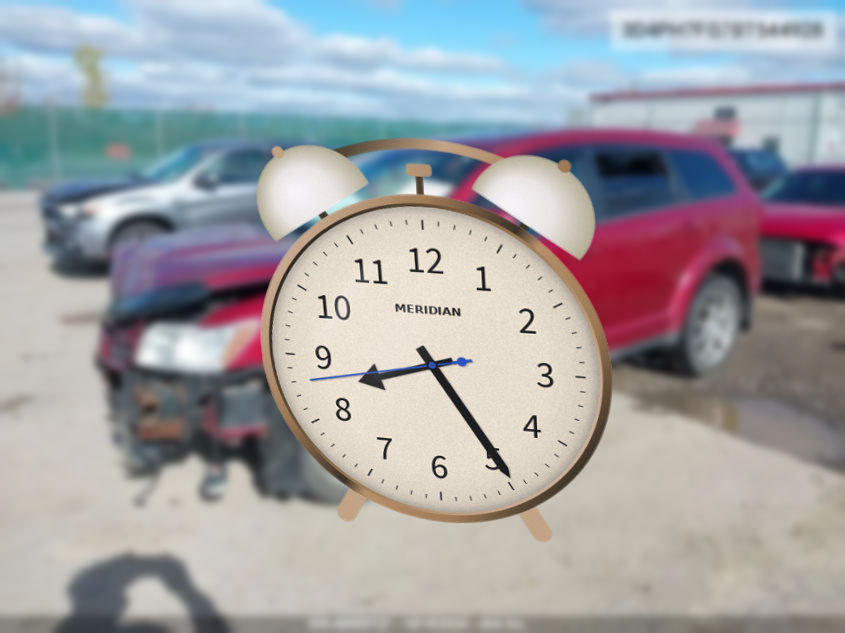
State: 8:24:43
